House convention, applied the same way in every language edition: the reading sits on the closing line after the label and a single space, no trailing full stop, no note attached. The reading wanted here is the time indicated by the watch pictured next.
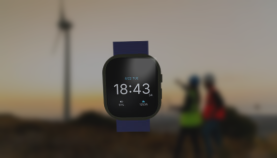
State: 18:43
